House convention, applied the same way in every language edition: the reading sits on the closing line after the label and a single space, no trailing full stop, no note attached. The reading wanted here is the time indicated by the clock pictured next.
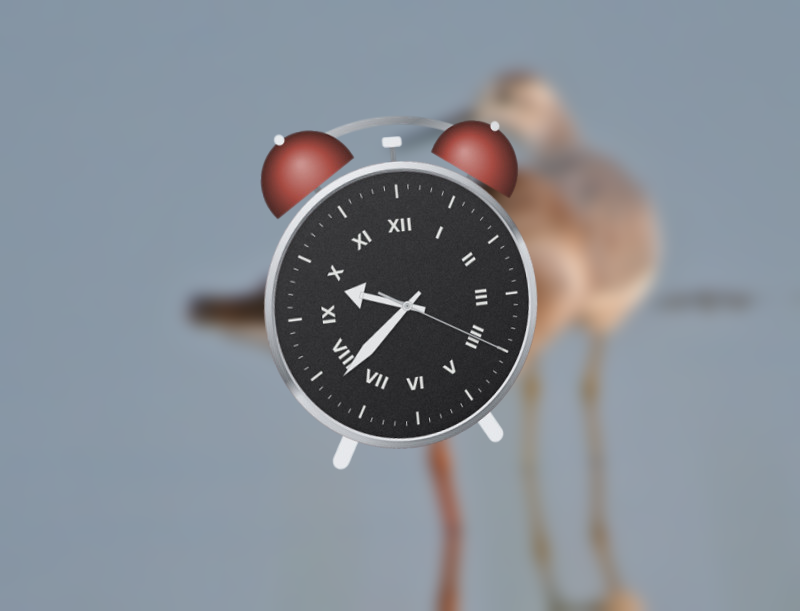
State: 9:38:20
